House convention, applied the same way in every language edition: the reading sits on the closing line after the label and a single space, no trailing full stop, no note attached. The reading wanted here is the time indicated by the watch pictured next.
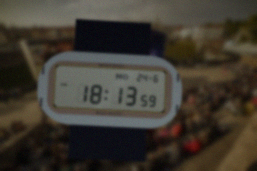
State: 18:13
